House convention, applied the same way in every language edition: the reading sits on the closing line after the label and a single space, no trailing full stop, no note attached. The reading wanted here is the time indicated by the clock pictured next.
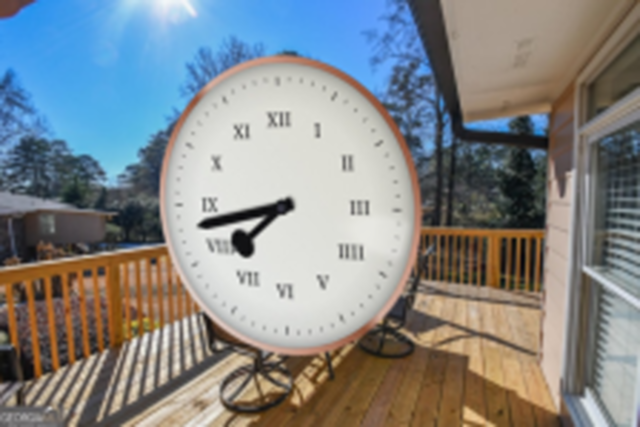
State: 7:43
